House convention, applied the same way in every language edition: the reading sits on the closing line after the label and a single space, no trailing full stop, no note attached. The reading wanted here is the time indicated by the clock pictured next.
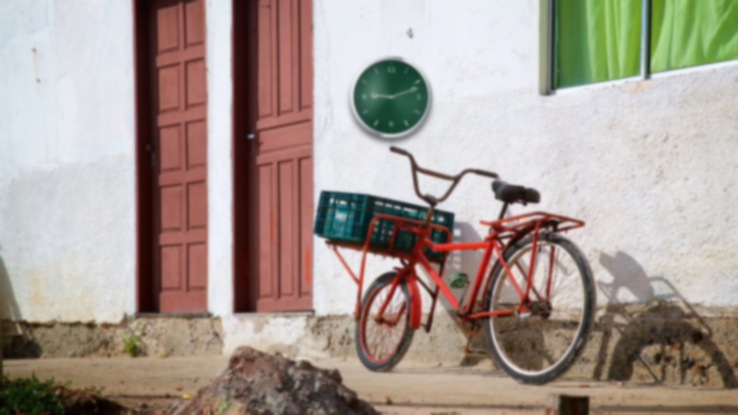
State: 9:12
